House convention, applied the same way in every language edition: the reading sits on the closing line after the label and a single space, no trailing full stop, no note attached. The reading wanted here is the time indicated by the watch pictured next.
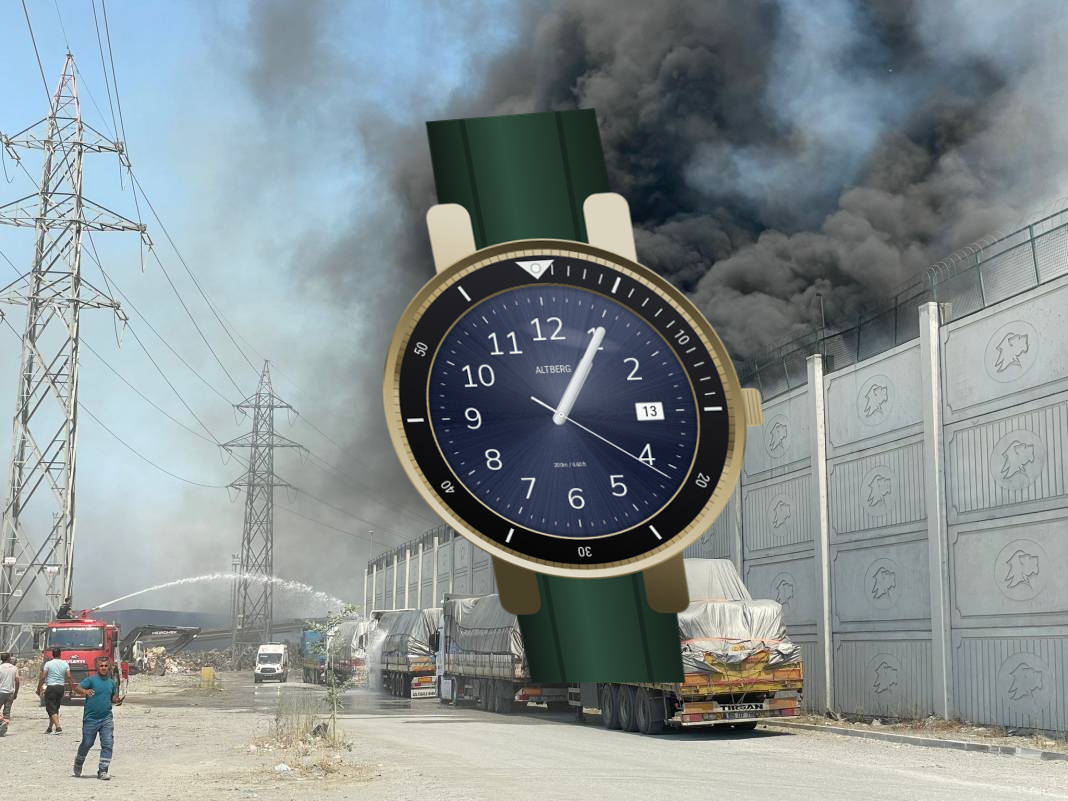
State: 1:05:21
